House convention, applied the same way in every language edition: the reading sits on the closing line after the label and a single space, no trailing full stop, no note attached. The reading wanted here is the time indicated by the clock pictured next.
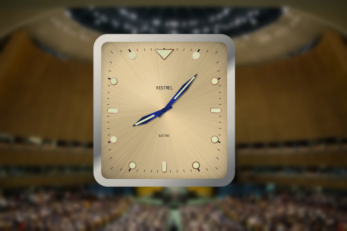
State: 8:07
